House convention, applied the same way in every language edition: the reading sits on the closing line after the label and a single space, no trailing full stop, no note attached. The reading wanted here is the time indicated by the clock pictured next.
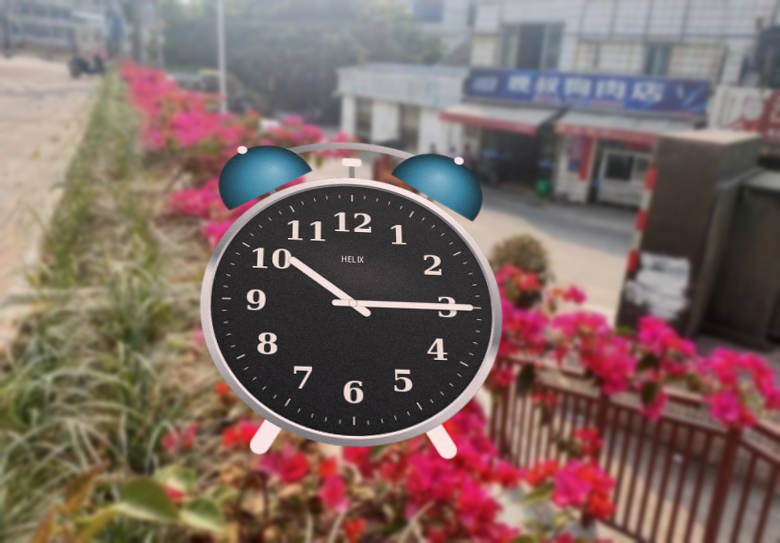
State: 10:15
